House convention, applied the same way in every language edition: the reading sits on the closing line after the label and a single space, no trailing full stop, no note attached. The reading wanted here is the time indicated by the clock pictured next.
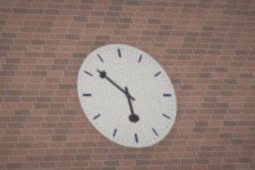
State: 5:52
